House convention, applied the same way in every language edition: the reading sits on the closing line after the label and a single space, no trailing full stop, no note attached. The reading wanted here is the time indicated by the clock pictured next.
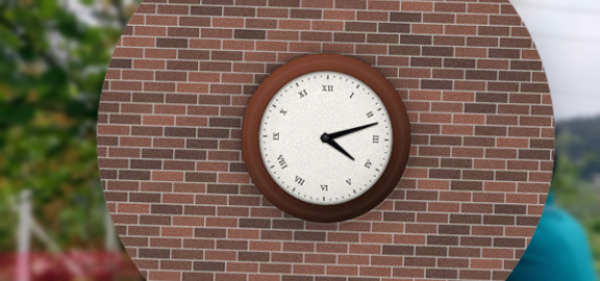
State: 4:12
